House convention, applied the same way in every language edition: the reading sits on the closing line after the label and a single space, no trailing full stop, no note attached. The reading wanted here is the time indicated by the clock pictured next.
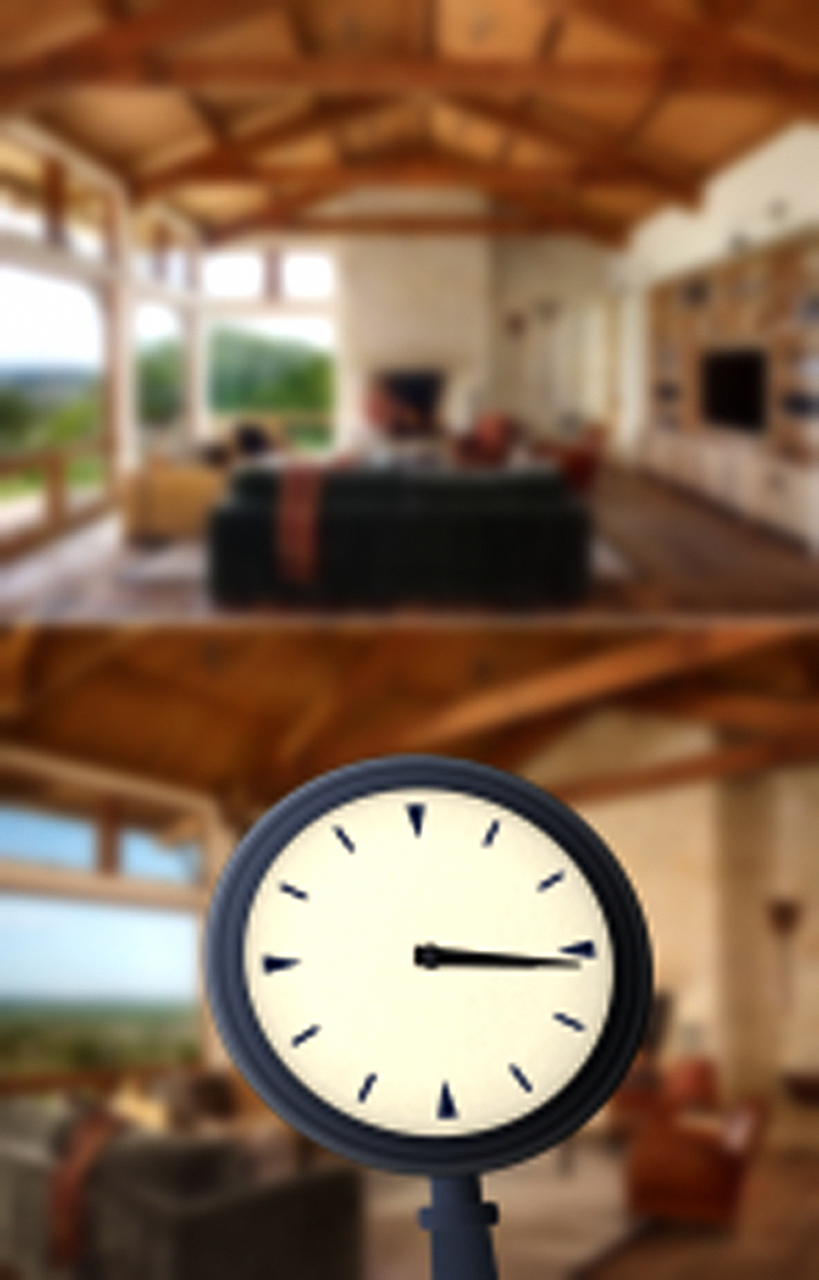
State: 3:16
